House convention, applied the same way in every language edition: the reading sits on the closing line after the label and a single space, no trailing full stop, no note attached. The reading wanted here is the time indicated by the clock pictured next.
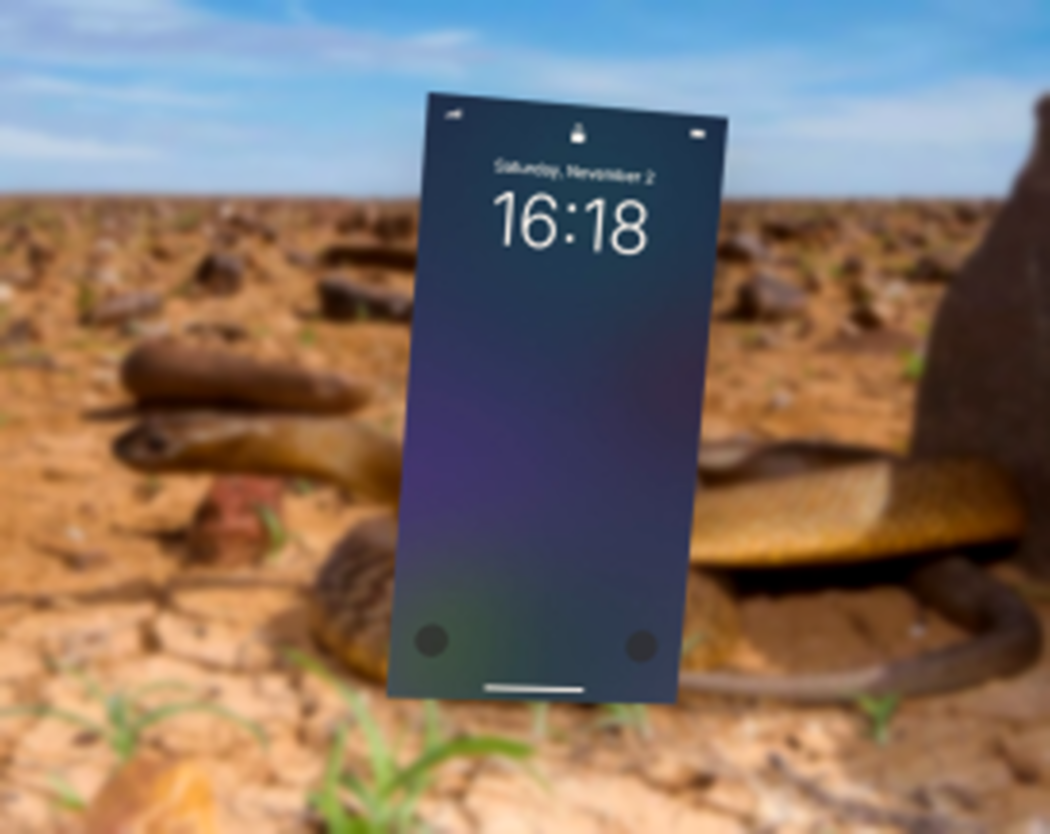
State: 16:18
